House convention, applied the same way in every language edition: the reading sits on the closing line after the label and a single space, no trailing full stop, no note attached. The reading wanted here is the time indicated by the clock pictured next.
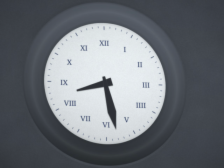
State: 8:28
